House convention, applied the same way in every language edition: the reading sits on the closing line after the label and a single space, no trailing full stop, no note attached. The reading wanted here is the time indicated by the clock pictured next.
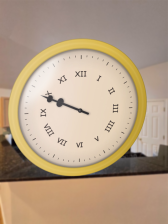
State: 9:49
